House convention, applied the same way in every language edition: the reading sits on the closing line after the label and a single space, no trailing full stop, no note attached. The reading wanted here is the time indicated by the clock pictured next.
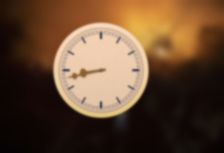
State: 8:43
